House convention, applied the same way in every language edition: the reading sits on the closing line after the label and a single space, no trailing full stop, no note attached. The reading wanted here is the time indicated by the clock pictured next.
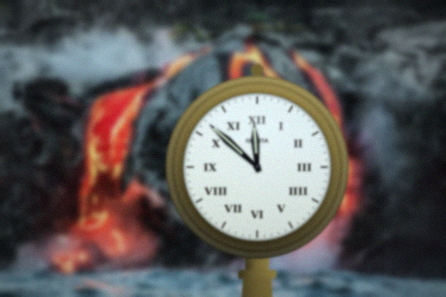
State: 11:52
